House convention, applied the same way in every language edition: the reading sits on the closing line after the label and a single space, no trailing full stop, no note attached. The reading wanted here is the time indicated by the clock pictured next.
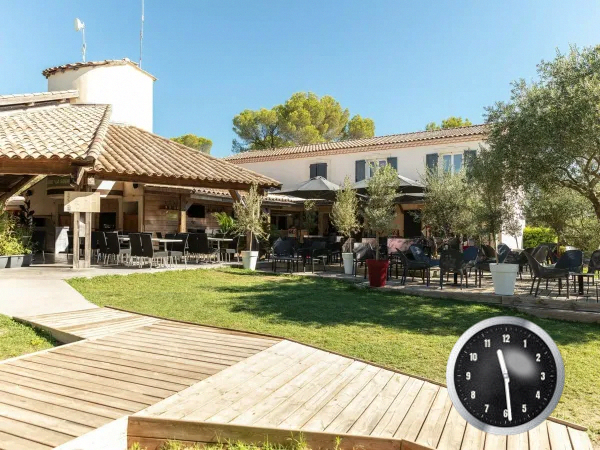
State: 11:29
